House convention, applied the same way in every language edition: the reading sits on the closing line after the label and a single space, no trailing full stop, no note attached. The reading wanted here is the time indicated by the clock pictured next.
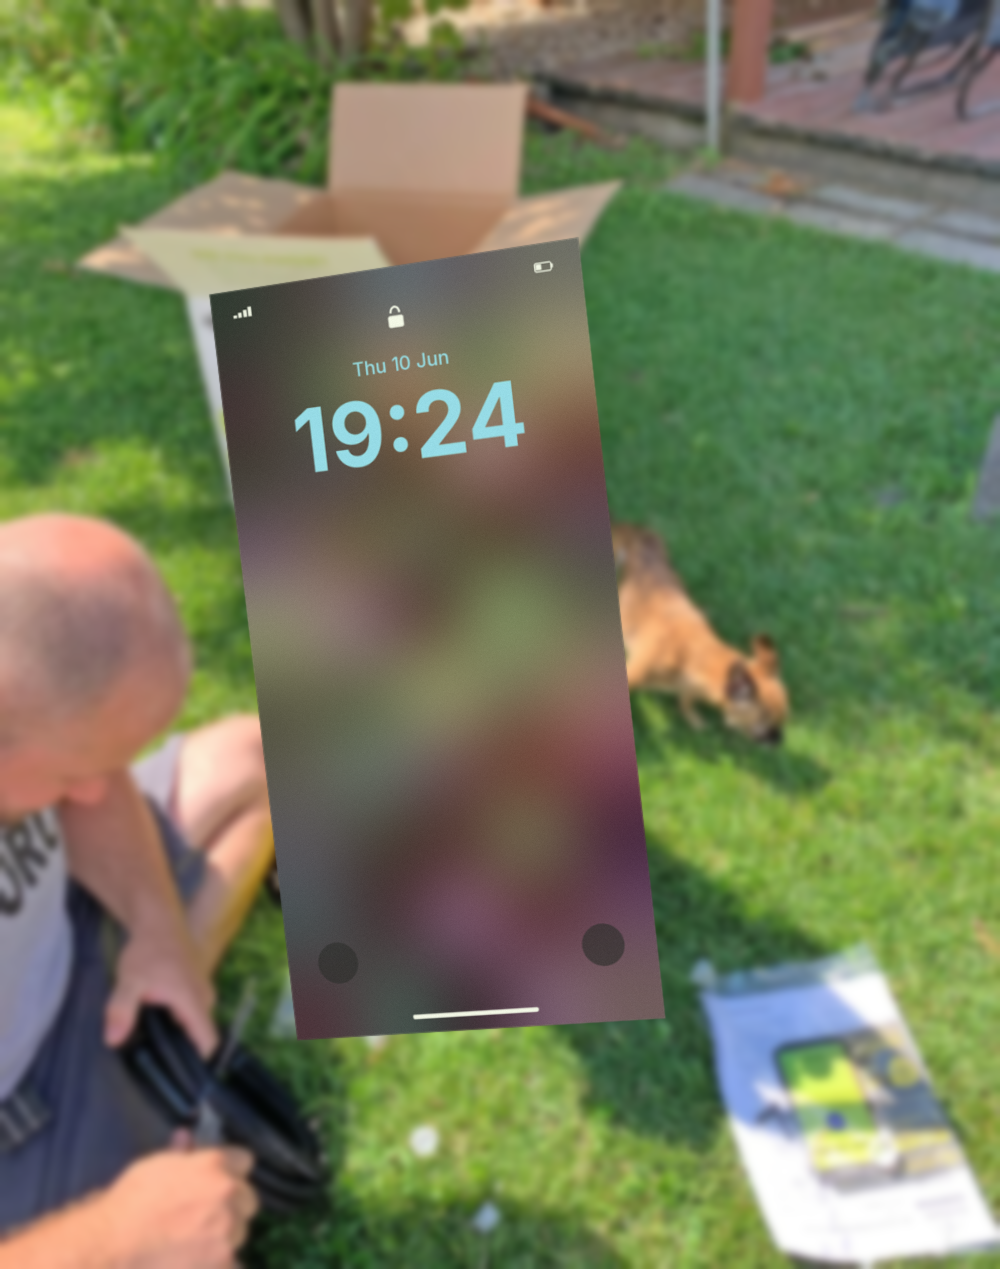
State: 19:24
